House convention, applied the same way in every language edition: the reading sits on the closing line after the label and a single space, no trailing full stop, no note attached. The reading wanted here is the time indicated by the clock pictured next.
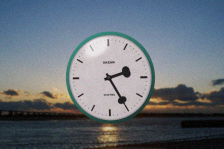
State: 2:25
